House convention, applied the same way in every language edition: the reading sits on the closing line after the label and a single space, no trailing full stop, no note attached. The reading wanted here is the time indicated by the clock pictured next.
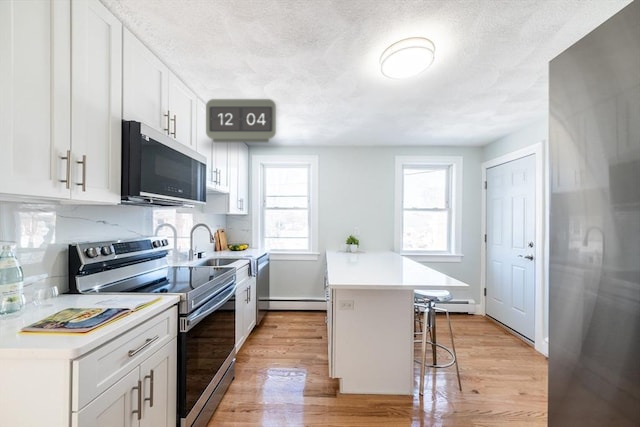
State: 12:04
